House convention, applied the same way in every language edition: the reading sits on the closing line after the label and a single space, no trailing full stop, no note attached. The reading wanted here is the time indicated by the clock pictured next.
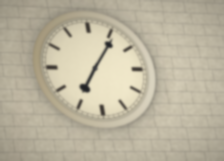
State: 7:06
